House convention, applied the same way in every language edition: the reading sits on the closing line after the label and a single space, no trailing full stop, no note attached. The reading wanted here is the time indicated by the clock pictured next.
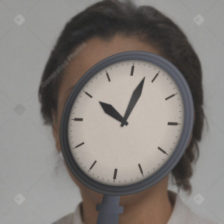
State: 10:03
